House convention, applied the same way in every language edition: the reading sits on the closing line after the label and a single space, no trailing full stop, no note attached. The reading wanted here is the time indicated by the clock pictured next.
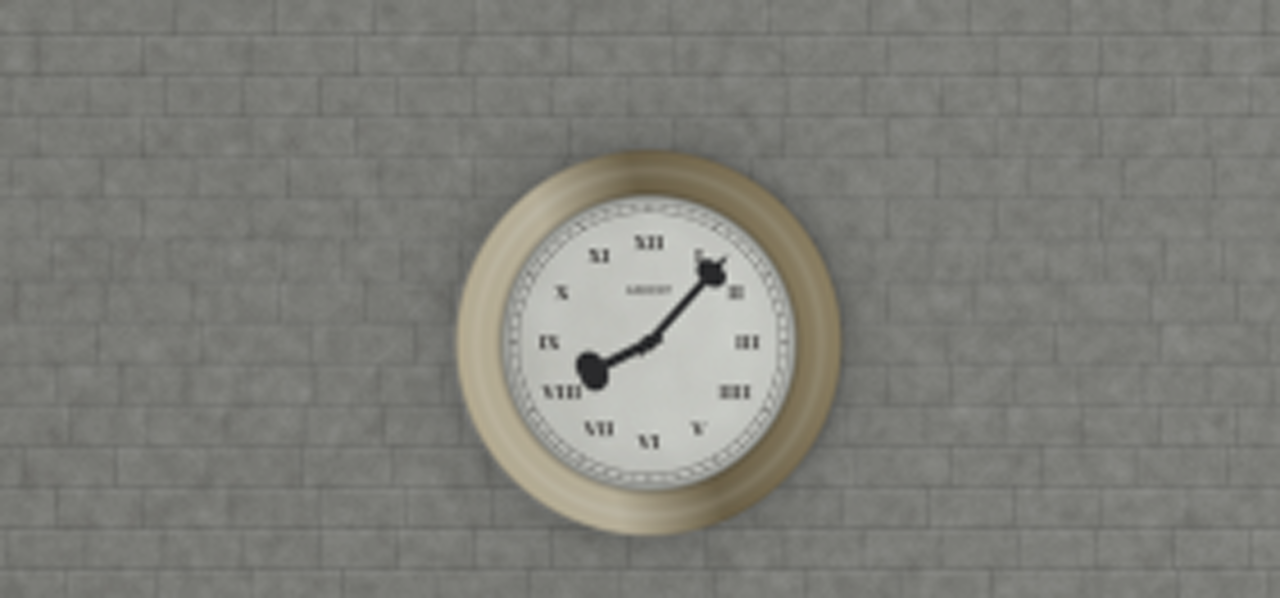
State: 8:07
